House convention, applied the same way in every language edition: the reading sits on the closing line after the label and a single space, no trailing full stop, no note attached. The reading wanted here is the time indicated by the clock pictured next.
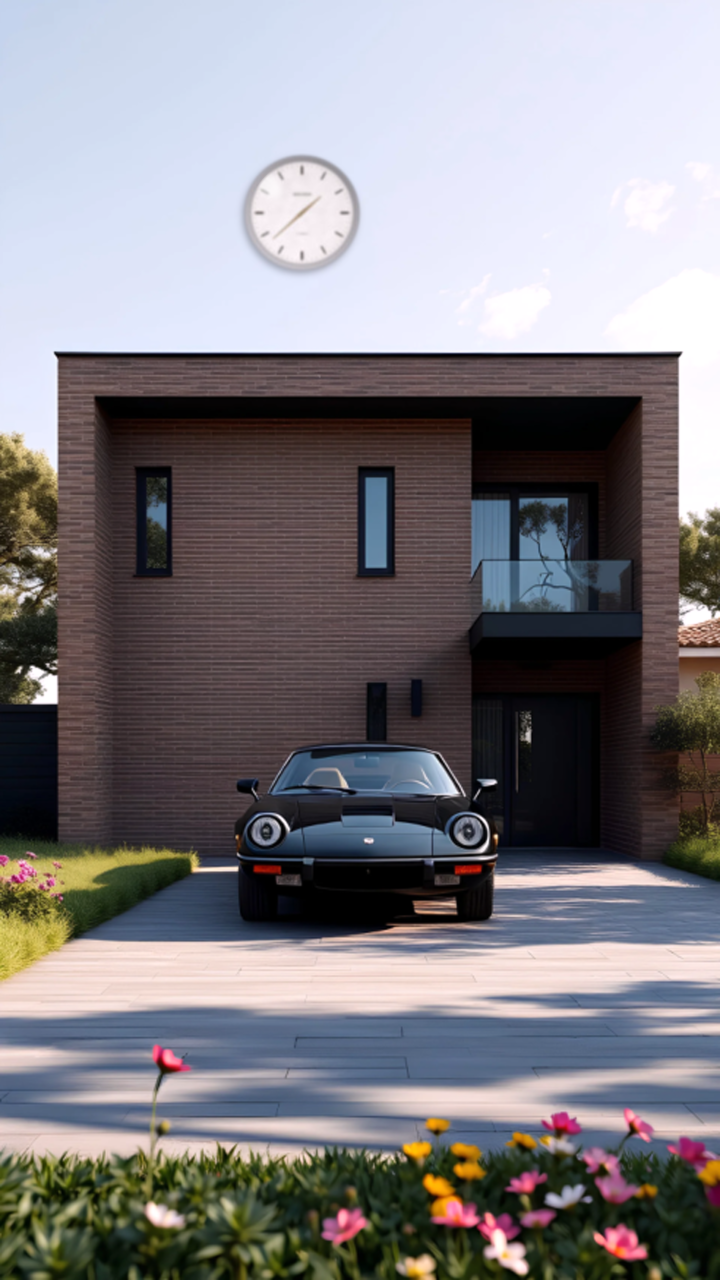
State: 1:38
